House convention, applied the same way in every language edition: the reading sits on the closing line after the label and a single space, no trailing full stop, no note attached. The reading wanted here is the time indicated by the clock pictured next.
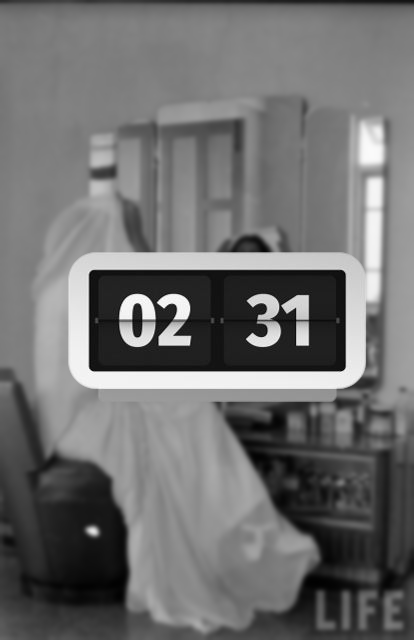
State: 2:31
